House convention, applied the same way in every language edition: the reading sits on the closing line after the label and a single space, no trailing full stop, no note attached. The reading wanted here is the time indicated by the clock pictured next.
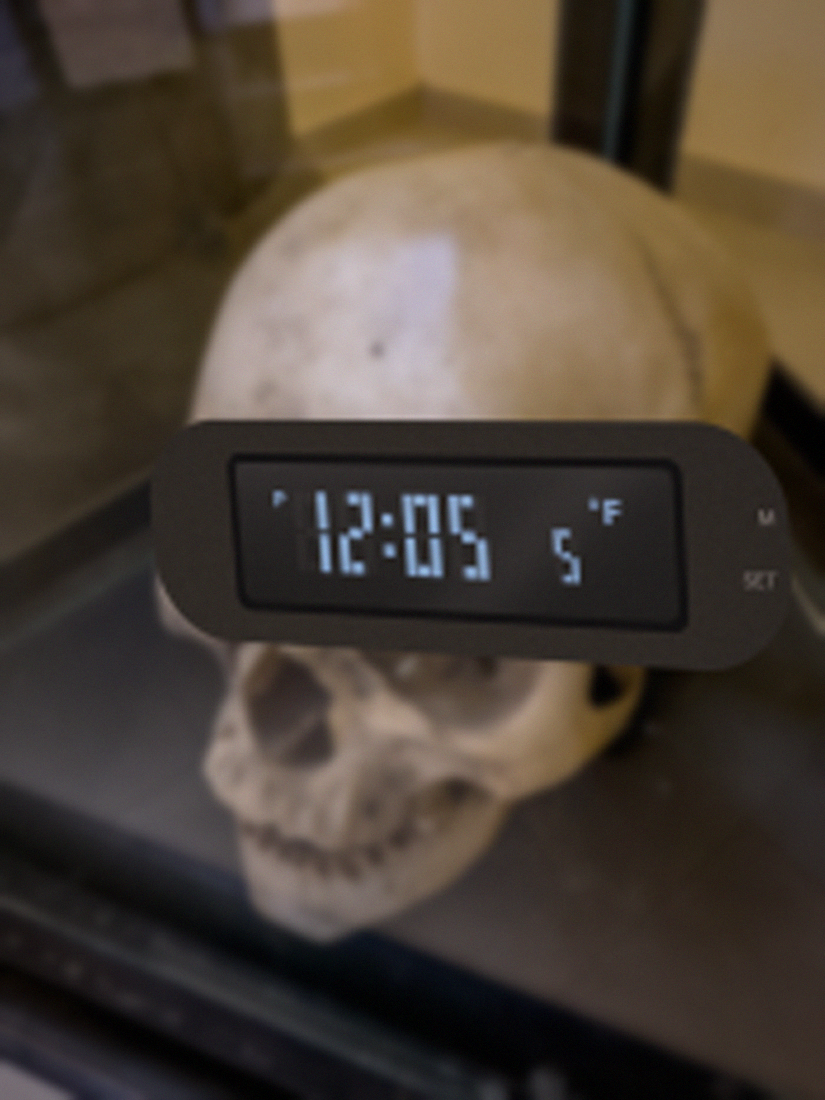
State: 12:05
